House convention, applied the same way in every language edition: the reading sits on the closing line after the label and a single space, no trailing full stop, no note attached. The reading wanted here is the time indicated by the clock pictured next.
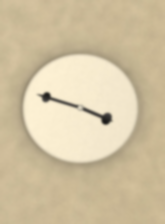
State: 3:48
